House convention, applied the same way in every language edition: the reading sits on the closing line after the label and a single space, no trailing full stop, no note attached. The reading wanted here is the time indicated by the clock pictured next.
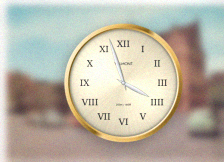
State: 3:57
